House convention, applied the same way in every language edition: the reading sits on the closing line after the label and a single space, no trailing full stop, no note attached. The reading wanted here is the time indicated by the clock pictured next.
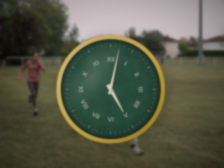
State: 5:02
